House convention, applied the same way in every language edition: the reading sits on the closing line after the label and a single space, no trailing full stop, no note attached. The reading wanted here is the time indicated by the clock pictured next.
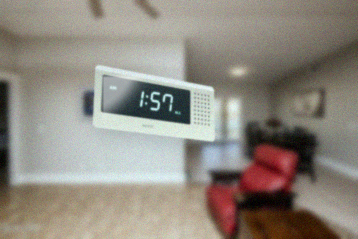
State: 1:57
